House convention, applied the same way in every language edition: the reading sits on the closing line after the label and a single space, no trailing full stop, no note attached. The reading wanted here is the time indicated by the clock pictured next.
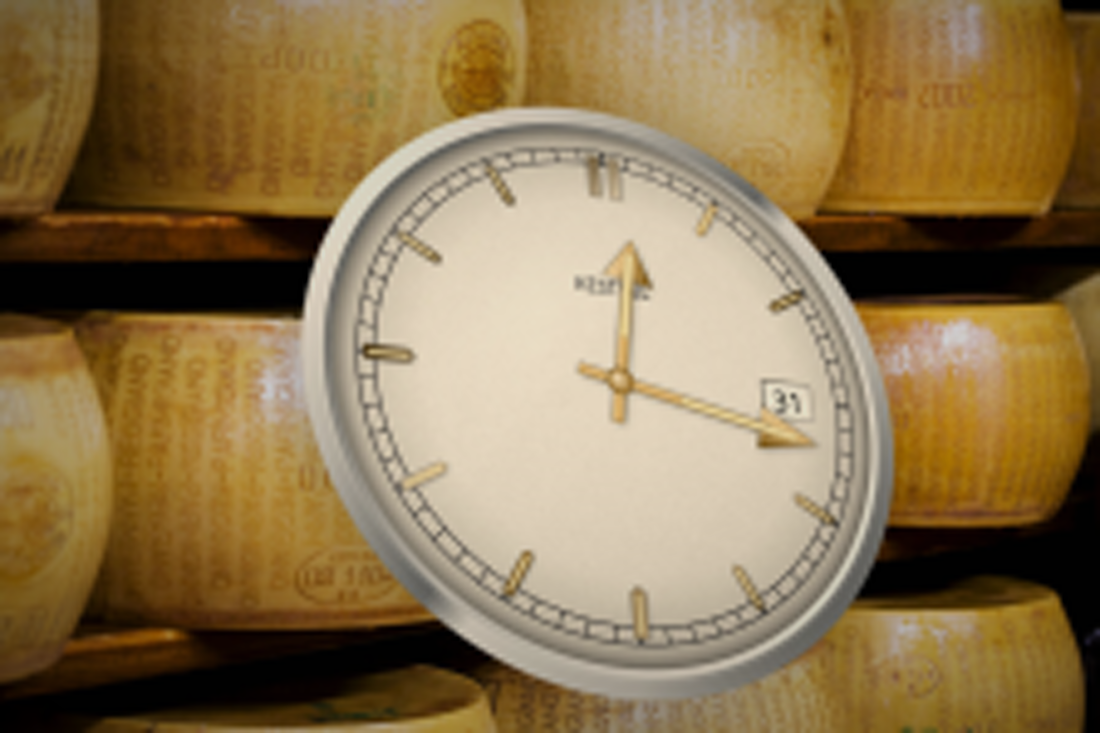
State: 12:17
